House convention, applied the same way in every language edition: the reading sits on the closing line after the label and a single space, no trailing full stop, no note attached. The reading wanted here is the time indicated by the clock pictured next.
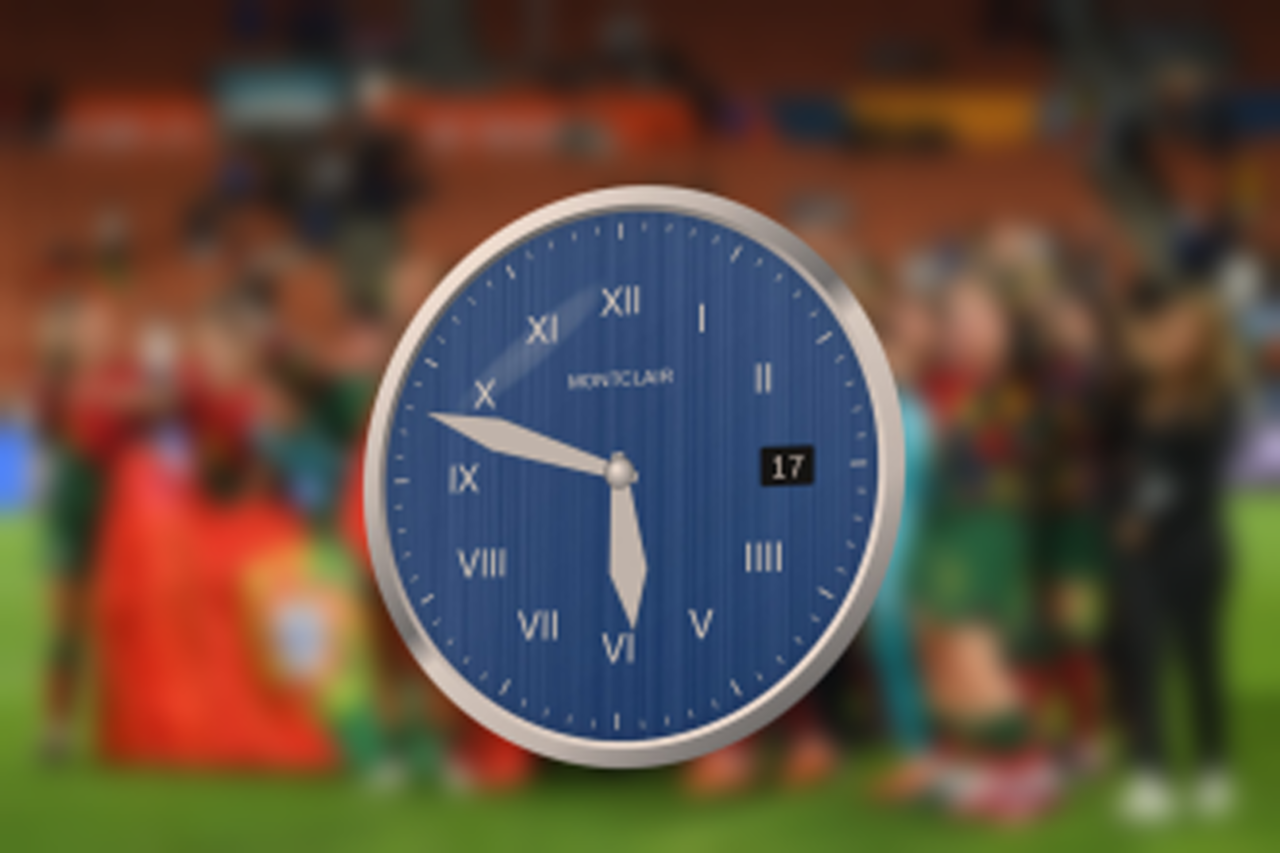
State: 5:48
